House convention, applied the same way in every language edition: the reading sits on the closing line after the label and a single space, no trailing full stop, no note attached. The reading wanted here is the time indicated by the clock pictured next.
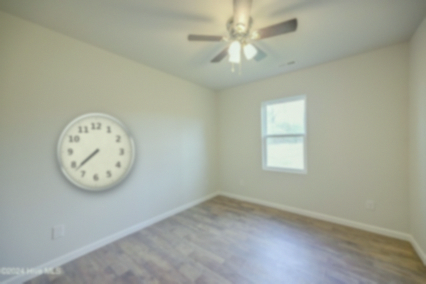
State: 7:38
